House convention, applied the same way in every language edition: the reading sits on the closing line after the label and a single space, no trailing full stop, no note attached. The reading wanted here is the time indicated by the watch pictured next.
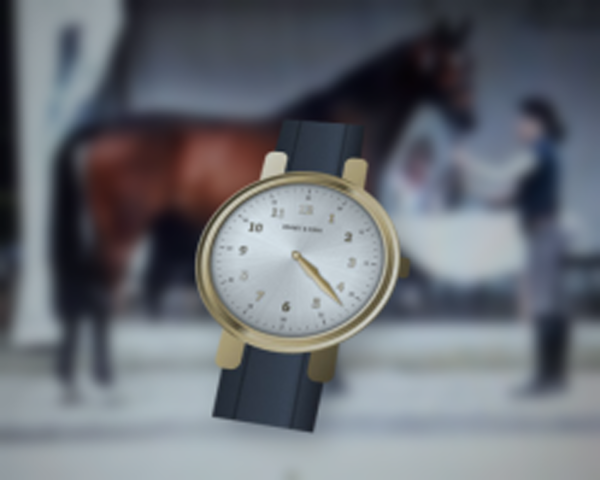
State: 4:22
